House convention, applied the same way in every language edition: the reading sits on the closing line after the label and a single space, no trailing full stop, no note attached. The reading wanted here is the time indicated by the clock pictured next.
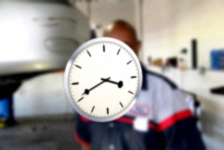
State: 3:41
